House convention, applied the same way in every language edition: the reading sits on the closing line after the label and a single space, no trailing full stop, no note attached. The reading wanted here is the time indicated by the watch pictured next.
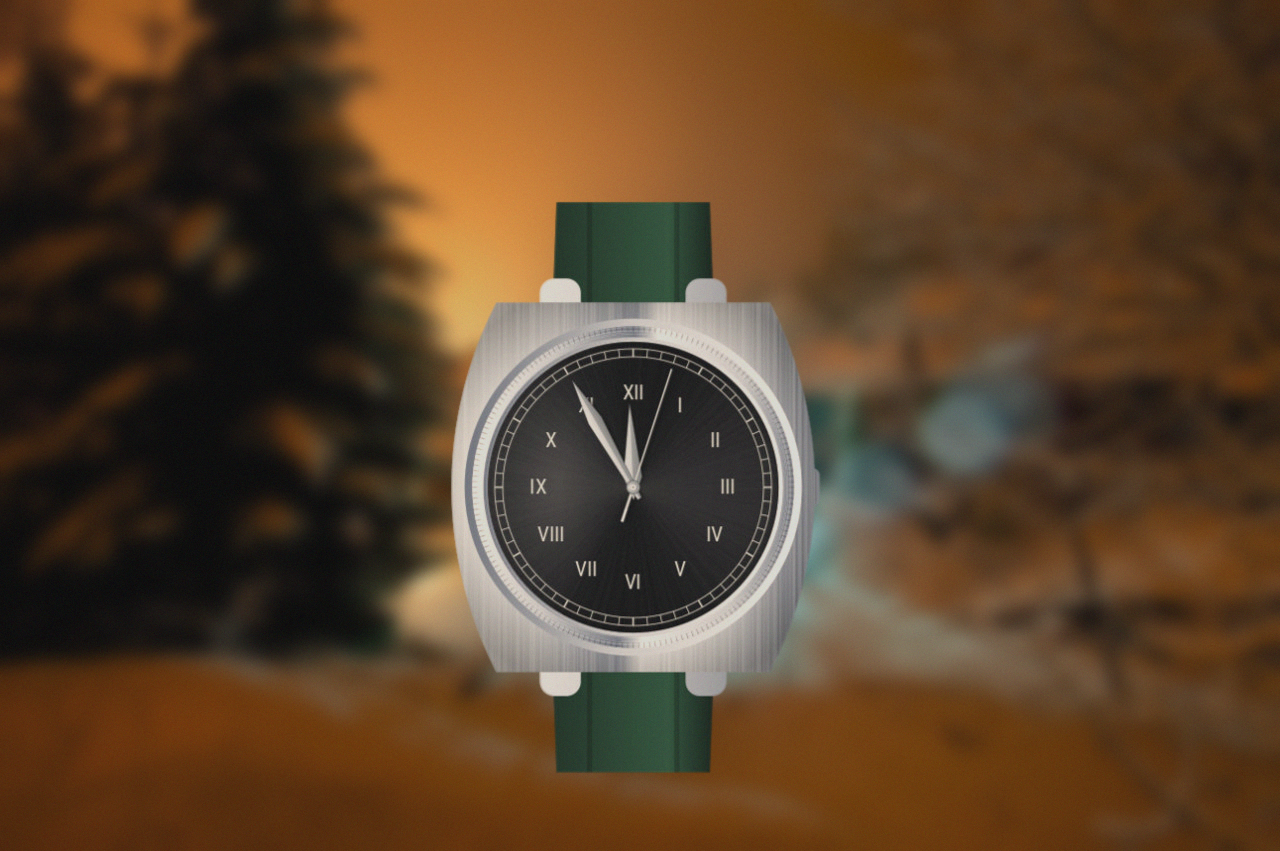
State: 11:55:03
